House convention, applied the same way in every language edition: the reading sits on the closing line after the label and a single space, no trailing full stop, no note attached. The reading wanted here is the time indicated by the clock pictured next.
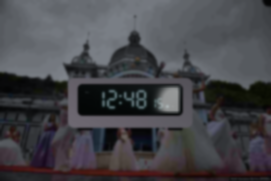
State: 12:48
